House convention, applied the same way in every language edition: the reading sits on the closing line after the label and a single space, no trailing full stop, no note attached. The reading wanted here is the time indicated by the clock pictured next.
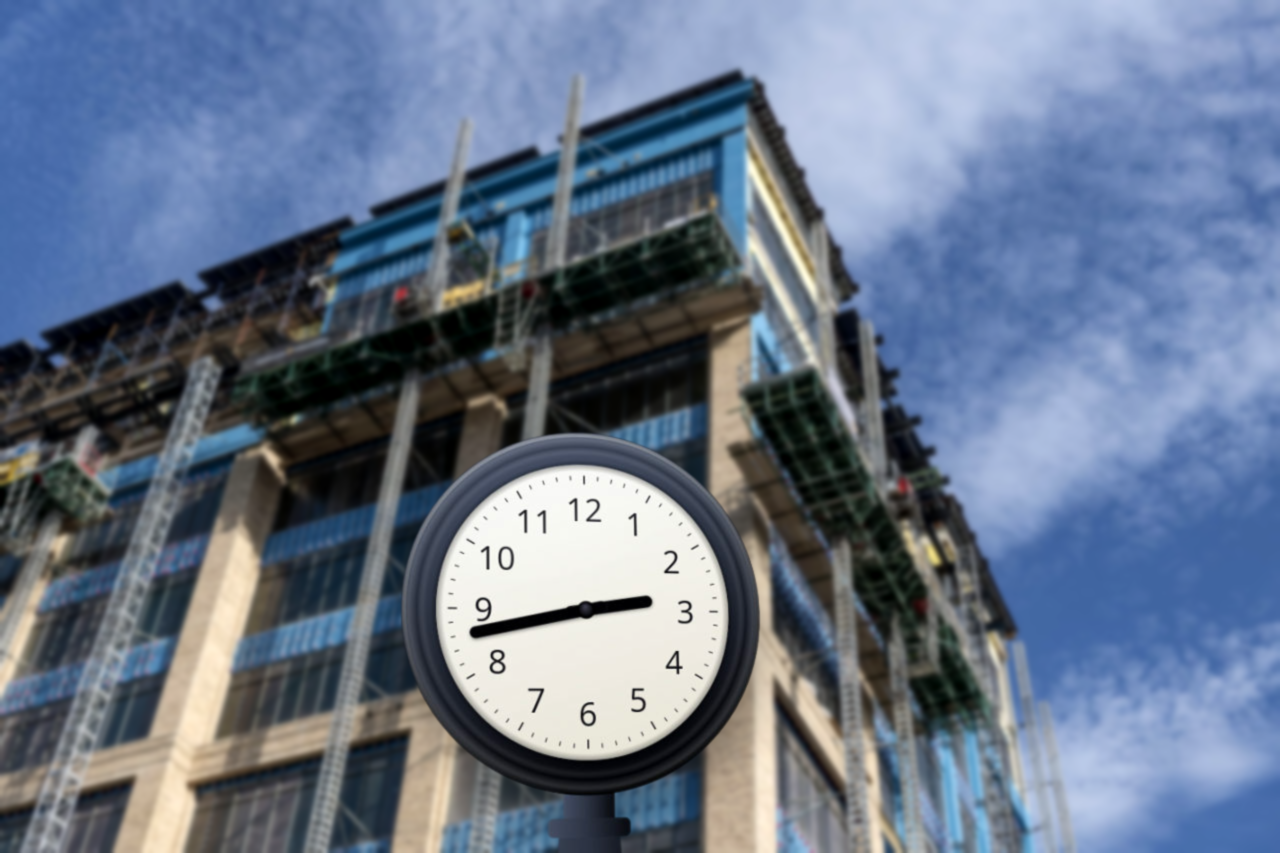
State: 2:43
